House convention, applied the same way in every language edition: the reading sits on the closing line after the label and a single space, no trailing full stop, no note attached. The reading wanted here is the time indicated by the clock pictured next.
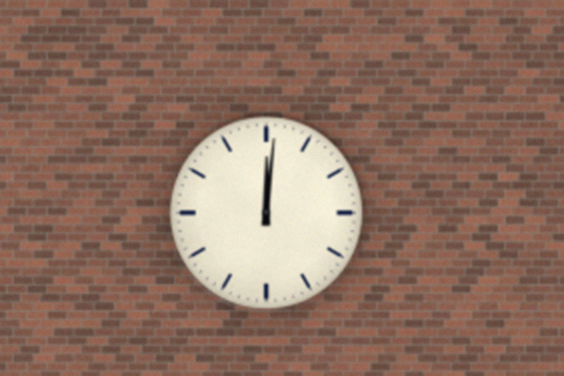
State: 12:01
